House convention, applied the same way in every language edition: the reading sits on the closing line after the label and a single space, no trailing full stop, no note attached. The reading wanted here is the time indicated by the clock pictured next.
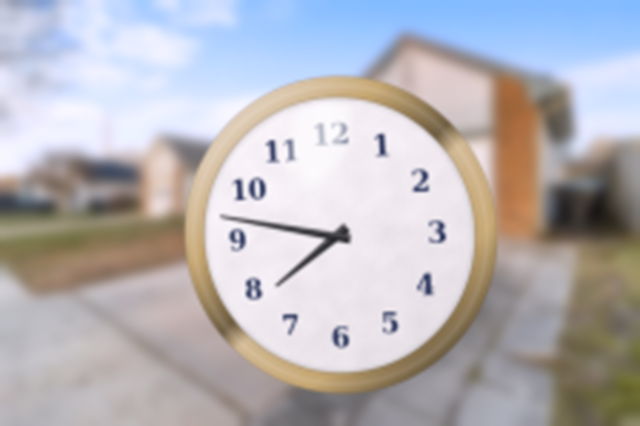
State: 7:47
